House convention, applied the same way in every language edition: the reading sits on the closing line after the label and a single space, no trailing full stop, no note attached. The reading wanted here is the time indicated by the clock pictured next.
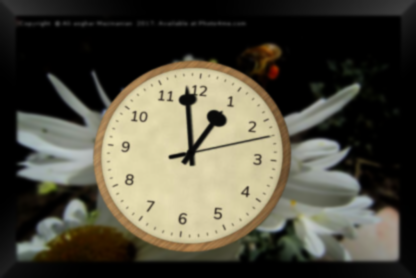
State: 12:58:12
